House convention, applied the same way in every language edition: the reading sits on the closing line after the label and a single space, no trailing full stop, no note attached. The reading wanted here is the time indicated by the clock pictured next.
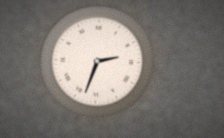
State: 2:33
